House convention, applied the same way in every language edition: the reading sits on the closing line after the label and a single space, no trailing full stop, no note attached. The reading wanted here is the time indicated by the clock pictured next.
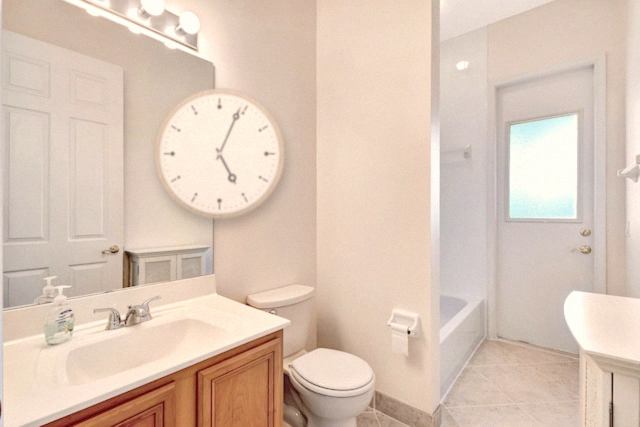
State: 5:04
